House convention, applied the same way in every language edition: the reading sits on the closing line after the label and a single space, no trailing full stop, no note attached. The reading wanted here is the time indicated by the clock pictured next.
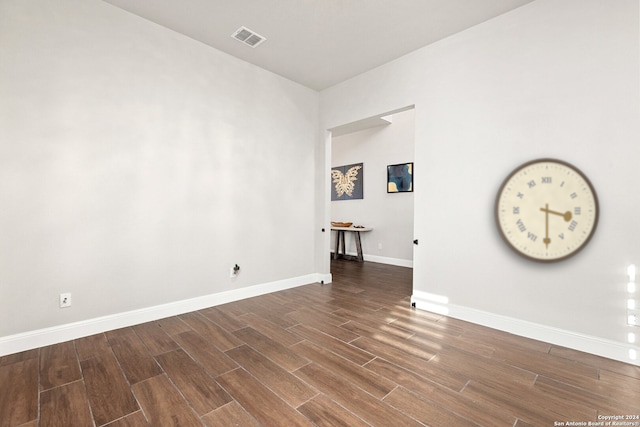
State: 3:30
